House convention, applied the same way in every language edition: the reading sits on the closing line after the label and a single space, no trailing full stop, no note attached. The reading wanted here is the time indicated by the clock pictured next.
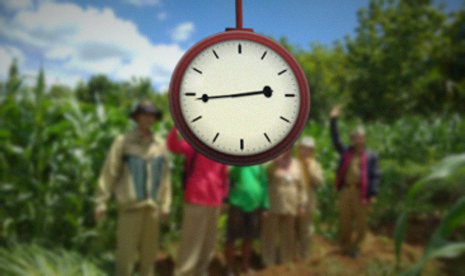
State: 2:44
